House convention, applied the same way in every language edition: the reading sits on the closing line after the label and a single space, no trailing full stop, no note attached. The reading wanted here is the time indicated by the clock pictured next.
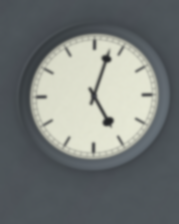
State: 5:03
